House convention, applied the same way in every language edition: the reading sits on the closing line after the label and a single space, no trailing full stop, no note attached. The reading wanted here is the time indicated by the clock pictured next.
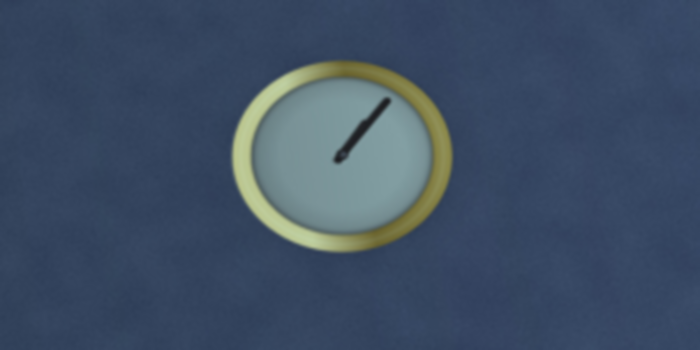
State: 1:06
